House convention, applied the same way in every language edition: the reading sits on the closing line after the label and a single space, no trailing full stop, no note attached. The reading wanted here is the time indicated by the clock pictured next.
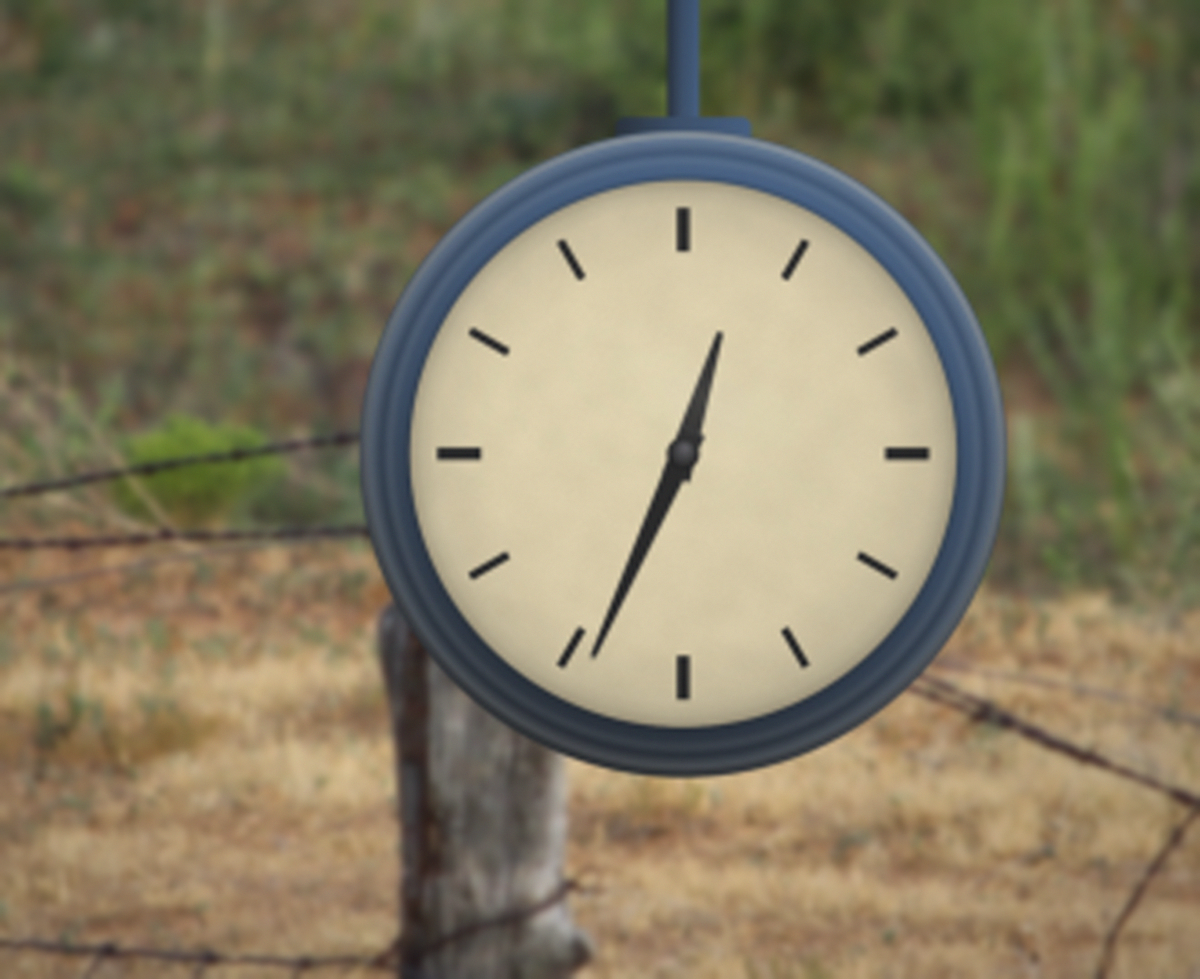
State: 12:34
